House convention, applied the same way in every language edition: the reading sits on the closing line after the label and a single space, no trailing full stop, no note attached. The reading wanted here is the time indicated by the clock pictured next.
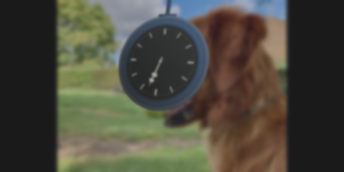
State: 6:33
